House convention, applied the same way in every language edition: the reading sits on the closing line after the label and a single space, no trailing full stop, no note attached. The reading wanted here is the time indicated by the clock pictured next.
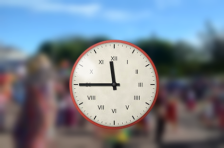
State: 11:45
